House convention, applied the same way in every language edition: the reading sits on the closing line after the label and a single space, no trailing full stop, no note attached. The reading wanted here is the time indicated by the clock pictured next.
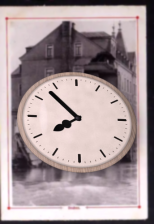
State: 7:53
